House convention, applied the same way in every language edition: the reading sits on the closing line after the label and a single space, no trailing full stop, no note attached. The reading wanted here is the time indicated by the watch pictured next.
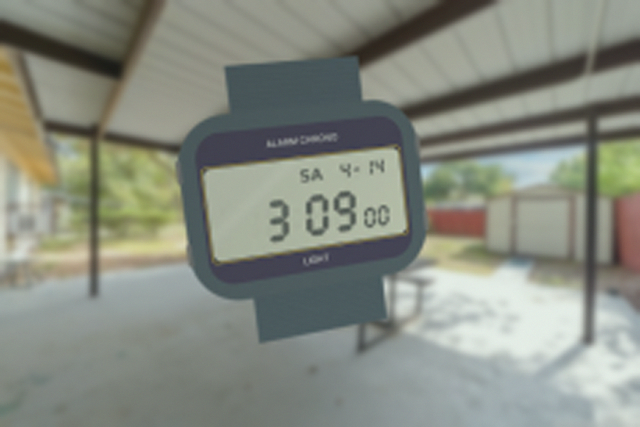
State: 3:09:00
